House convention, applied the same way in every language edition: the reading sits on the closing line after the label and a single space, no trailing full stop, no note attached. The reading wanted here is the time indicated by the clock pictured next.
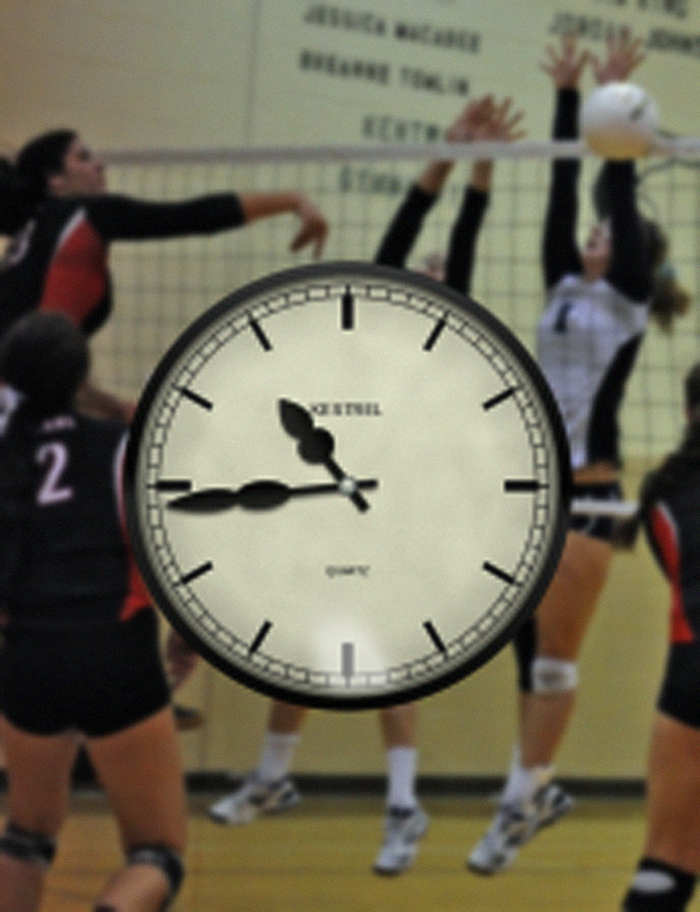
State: 10:44
